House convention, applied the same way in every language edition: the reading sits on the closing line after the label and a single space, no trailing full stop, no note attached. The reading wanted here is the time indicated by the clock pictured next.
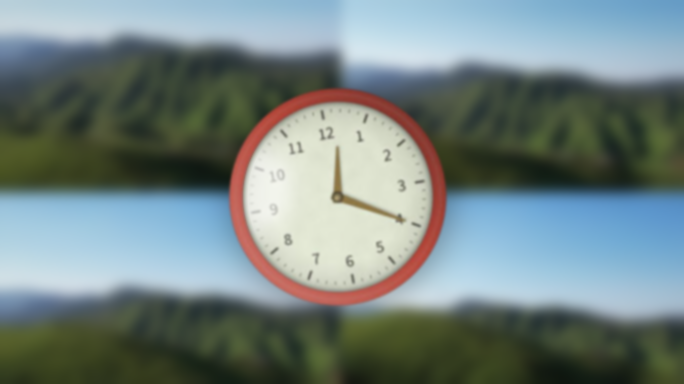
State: 12:20
